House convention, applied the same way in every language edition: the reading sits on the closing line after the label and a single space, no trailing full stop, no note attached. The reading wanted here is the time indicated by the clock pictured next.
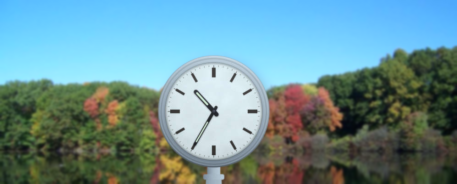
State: 10:35
